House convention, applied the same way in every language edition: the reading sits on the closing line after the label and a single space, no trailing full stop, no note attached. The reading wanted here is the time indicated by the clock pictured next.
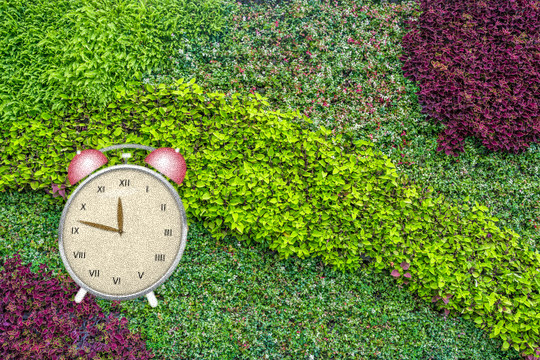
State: 11:47
